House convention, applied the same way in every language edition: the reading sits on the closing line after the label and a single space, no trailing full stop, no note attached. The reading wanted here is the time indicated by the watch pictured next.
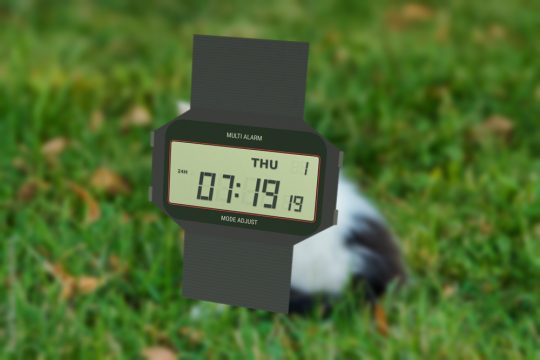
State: 7:19:19
